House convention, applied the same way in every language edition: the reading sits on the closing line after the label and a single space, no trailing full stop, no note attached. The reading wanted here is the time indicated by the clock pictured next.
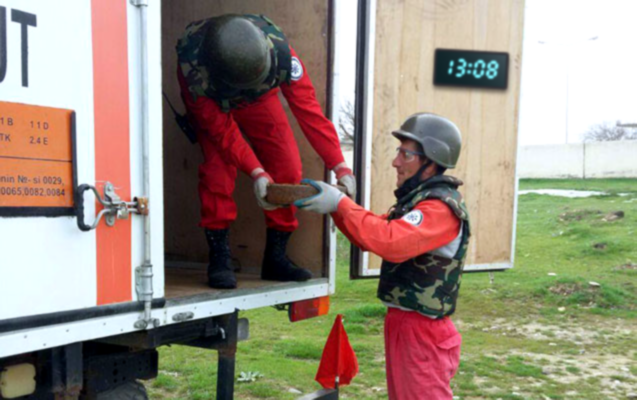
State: 13:08
